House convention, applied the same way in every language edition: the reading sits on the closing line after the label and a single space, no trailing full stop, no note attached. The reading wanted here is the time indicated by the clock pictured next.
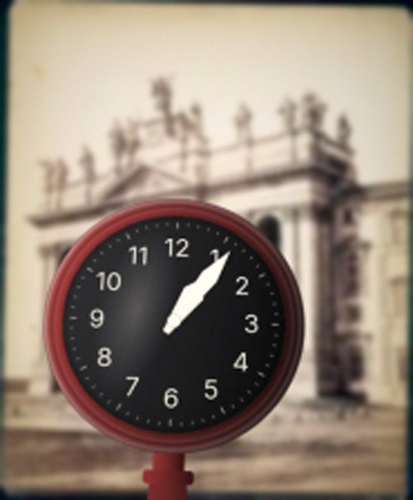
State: 1:06
